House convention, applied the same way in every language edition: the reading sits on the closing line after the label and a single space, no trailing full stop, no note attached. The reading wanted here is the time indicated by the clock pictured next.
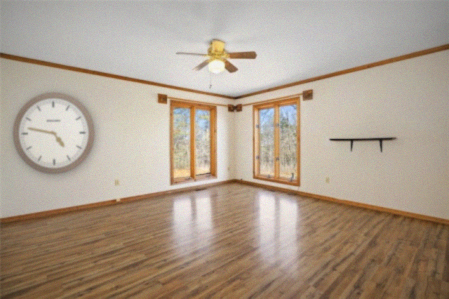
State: 4:47
